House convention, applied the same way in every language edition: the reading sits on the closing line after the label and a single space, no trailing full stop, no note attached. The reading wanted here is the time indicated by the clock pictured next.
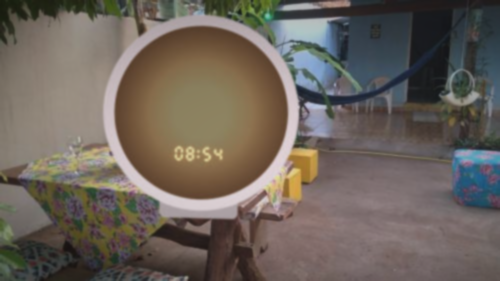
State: 8:54
